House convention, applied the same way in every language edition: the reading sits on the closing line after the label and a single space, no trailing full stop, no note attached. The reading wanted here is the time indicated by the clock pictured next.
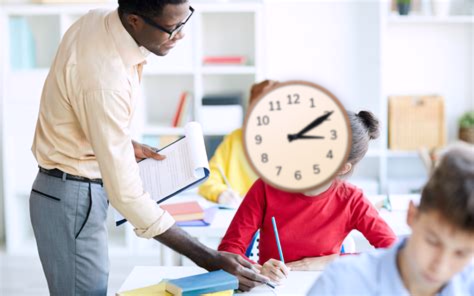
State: 3:10
